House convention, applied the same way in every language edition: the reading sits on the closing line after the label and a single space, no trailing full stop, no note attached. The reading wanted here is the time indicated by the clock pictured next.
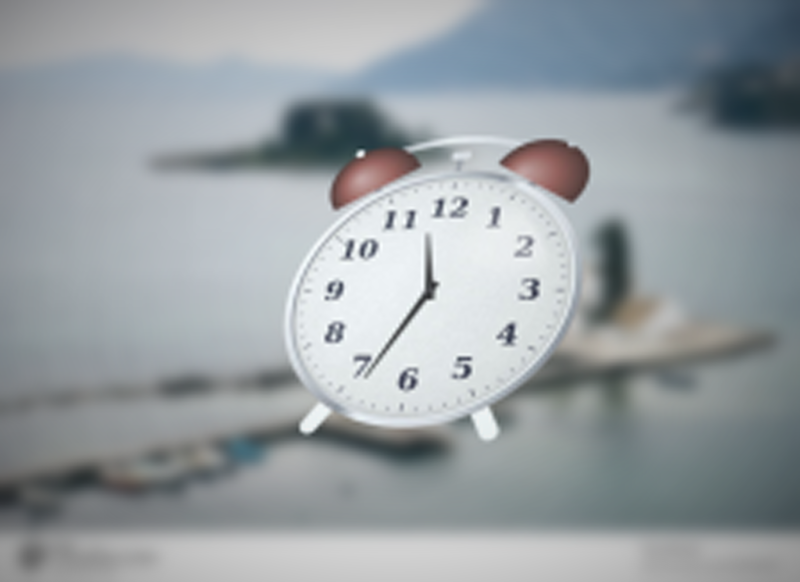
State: 11:34
